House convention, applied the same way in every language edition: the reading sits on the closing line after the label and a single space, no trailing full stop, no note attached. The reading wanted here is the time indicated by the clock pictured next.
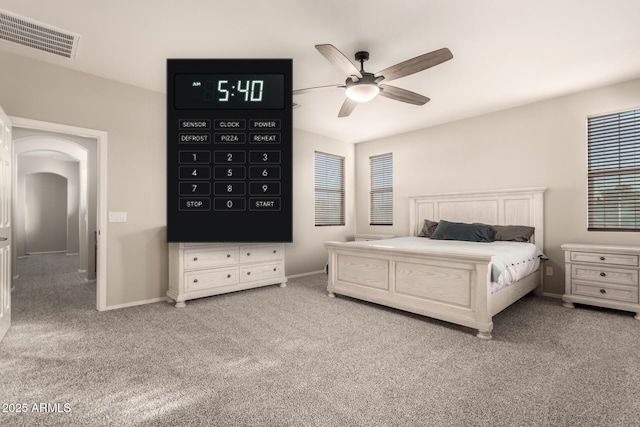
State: 5:40
